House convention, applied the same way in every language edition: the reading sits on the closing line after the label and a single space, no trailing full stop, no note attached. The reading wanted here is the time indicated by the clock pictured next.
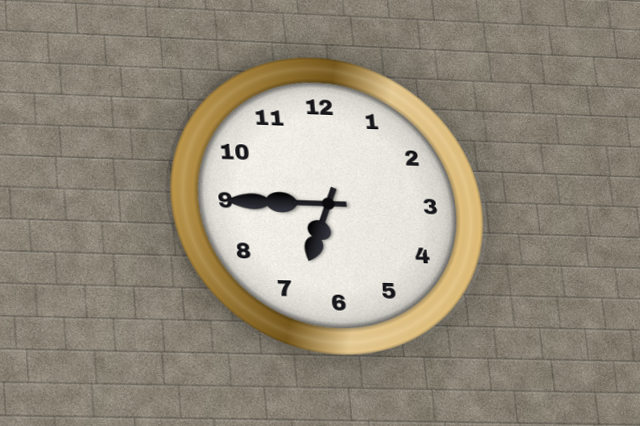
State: 6:45
